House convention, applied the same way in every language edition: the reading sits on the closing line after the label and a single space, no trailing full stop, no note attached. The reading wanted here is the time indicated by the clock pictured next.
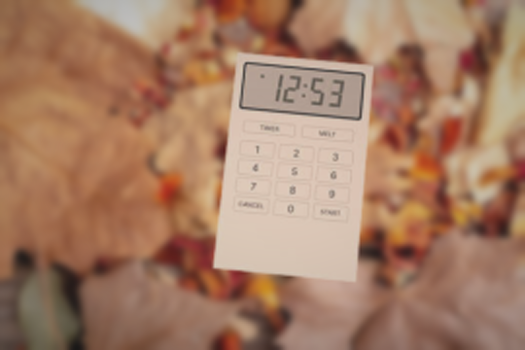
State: 12:53
